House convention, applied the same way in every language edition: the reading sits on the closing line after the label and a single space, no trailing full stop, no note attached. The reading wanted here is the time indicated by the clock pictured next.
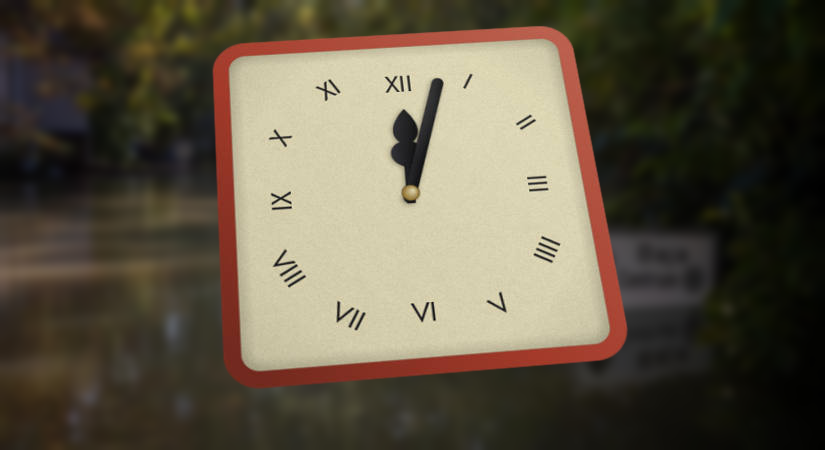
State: 12:03
